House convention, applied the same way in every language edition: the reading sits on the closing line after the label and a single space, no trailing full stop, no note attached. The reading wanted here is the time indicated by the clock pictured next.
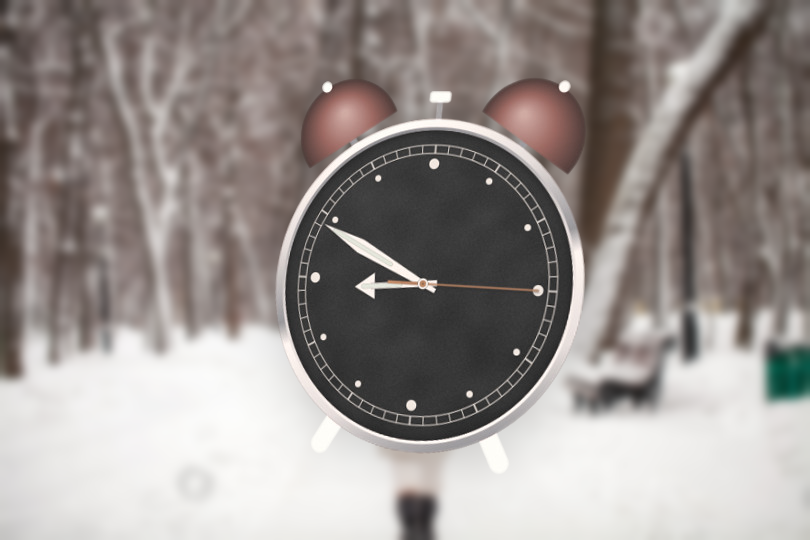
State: 8:49:15
